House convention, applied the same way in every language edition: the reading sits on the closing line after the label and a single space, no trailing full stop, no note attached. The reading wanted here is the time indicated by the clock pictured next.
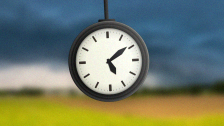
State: 5:09
